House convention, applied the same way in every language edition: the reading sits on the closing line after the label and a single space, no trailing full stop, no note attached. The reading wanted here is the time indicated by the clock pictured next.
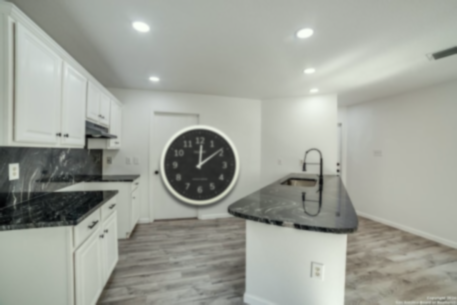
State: 12:09
